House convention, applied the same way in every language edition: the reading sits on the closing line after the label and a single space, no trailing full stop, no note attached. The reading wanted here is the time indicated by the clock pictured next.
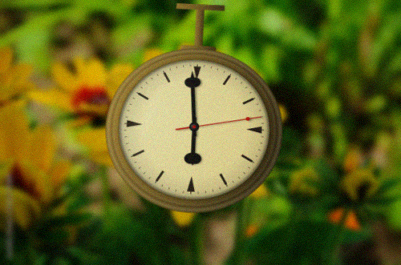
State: 5:59:13
